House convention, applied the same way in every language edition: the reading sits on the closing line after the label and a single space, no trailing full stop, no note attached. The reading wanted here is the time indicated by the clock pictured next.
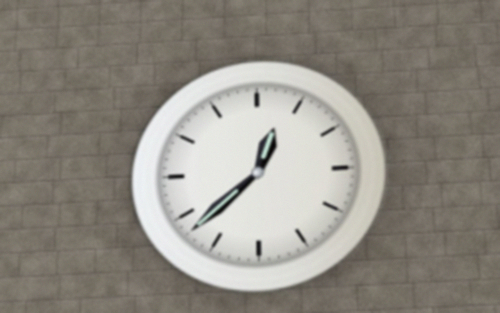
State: 12:38
